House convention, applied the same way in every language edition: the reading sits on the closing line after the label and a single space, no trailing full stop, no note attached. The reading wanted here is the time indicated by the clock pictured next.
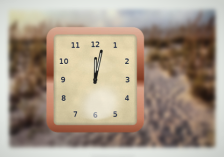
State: 12:02
